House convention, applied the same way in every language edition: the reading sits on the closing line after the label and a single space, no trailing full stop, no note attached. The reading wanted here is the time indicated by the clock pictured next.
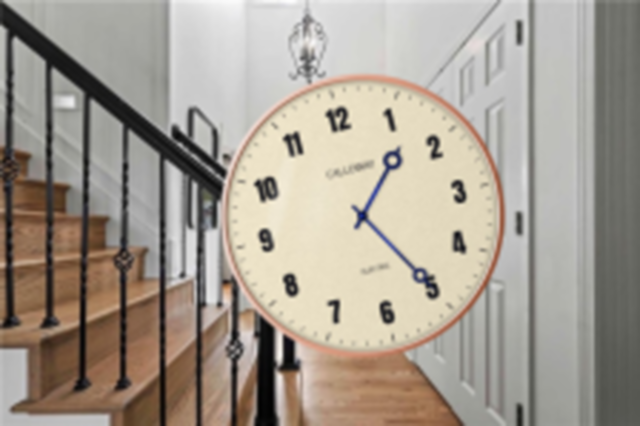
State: 1:25
